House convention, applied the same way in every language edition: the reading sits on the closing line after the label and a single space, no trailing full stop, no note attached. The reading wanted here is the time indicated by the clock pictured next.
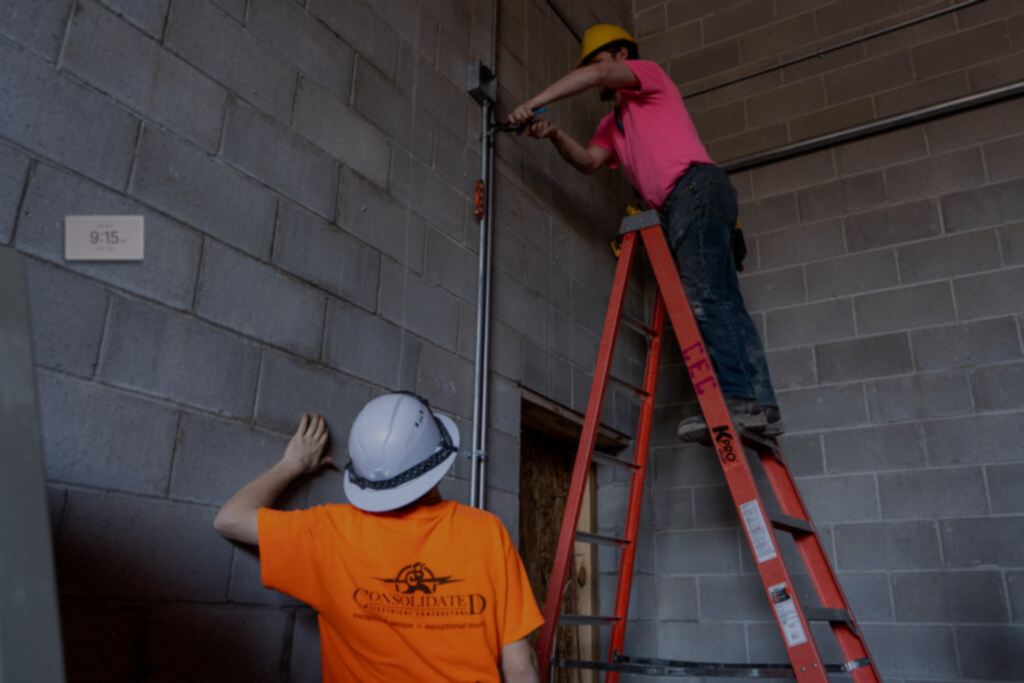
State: 9:15
